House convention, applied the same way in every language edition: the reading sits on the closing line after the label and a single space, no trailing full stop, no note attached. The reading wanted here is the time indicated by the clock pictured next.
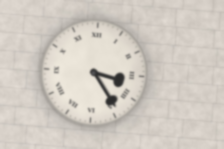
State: 3:24
